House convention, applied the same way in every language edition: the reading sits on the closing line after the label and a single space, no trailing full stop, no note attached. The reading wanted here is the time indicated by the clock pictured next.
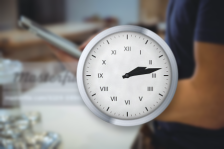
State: 2:13
